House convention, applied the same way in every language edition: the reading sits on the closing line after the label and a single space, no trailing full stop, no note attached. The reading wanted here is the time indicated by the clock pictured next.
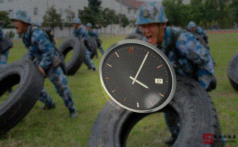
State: 4:05
